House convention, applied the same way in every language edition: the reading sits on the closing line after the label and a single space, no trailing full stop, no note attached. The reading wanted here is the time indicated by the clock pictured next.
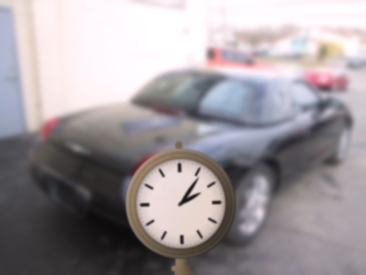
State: 2:06
